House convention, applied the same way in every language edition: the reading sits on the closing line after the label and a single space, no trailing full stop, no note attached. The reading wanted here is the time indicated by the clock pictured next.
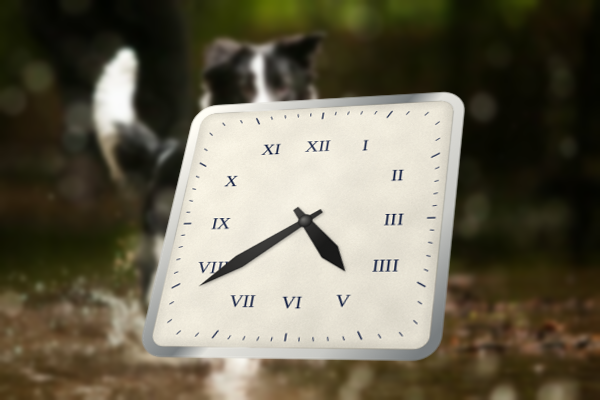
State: 4:39
